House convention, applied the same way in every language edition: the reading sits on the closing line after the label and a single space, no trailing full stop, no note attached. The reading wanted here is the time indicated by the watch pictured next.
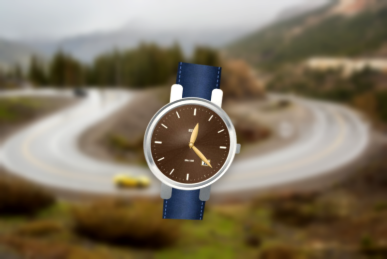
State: 12:22
